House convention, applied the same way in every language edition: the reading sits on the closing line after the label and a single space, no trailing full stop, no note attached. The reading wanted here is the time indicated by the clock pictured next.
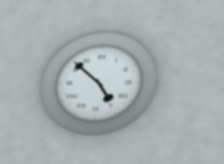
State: 4:52
